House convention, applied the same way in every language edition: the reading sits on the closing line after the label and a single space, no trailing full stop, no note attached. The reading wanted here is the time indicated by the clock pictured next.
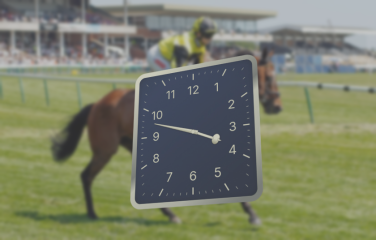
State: 3:48
